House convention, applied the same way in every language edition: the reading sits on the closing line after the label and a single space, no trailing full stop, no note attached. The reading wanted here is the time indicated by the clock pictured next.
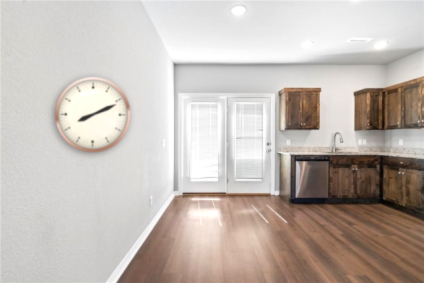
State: 8:11
